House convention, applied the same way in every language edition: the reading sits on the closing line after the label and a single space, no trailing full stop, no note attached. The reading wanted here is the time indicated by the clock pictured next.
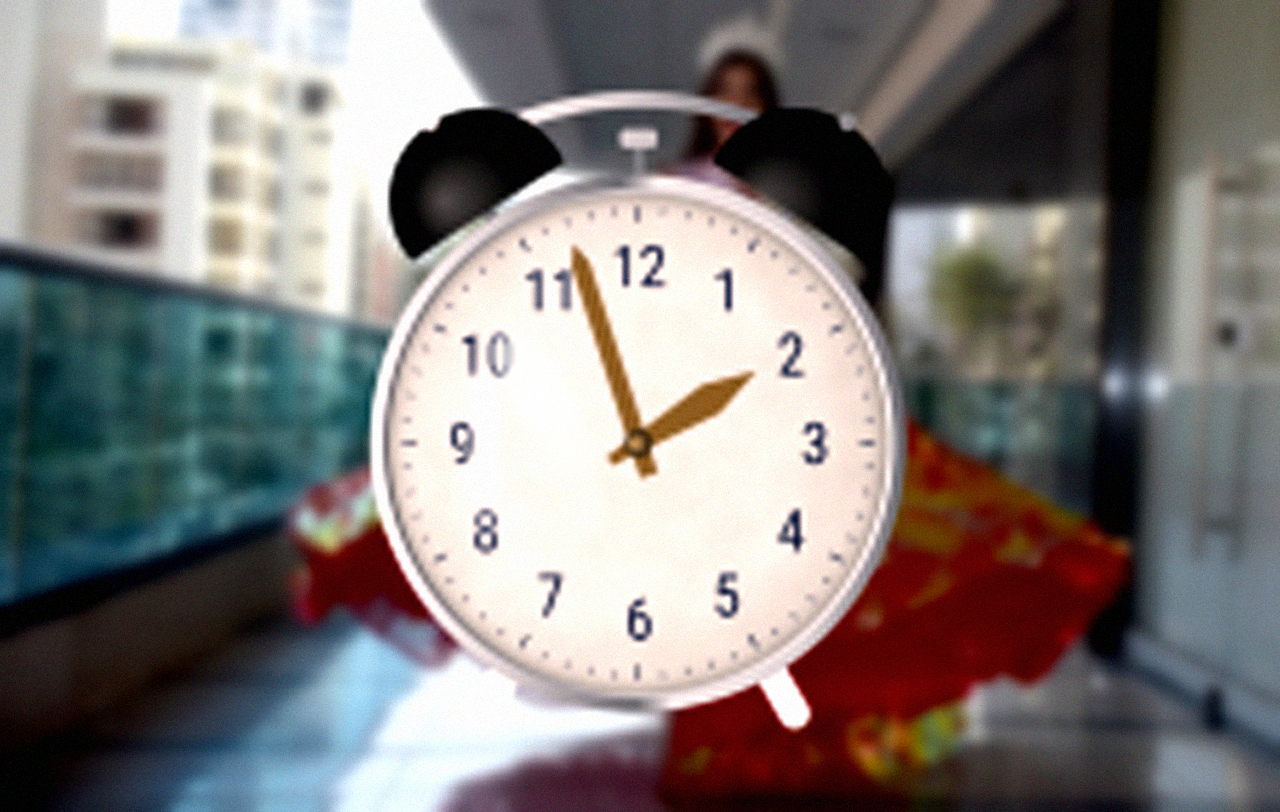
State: 1:57
